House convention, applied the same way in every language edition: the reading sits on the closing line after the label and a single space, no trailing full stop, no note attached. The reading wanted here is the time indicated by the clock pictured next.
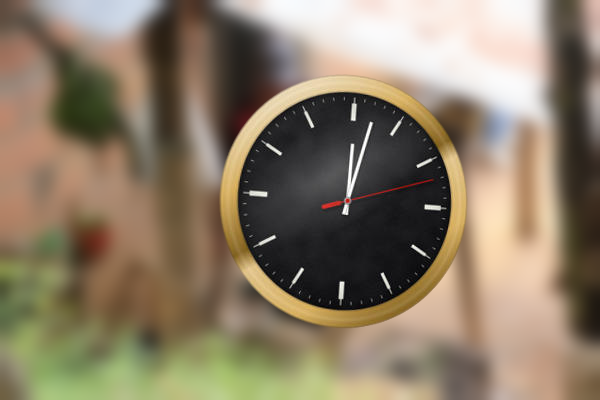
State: 12:02:12
